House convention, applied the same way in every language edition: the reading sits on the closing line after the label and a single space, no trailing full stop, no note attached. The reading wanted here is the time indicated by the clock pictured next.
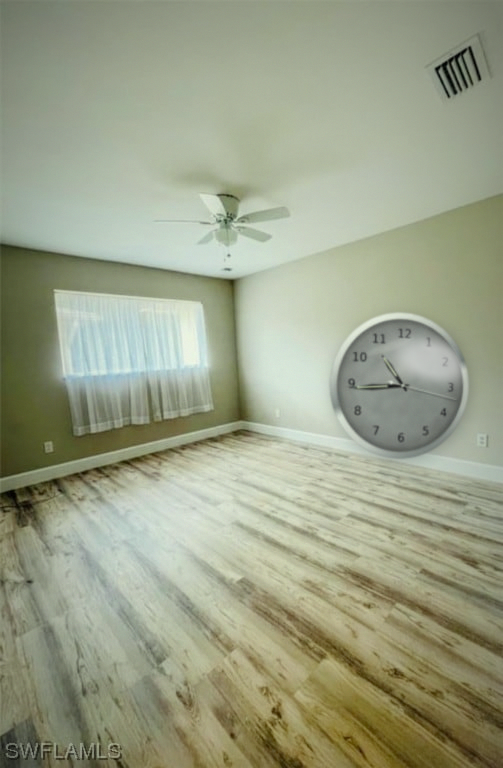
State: 10:44:17
